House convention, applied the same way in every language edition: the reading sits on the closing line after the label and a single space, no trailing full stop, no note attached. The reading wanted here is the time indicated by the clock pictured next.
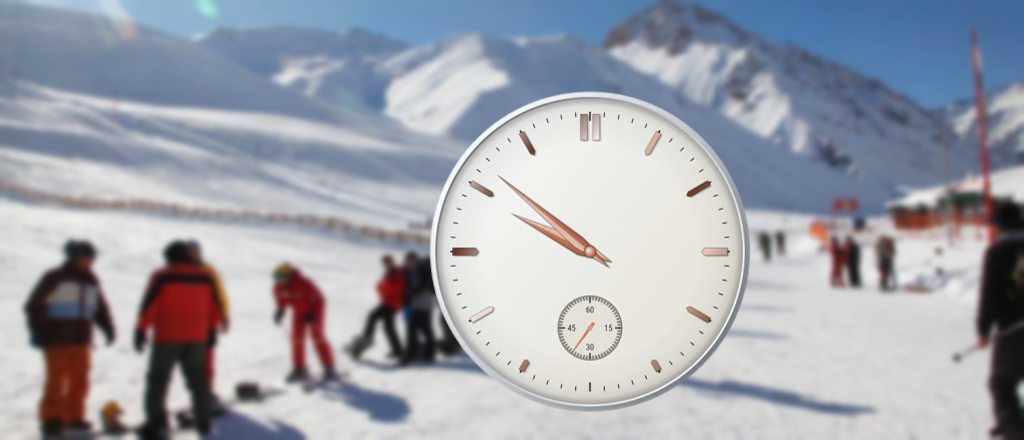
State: 9:51:36
